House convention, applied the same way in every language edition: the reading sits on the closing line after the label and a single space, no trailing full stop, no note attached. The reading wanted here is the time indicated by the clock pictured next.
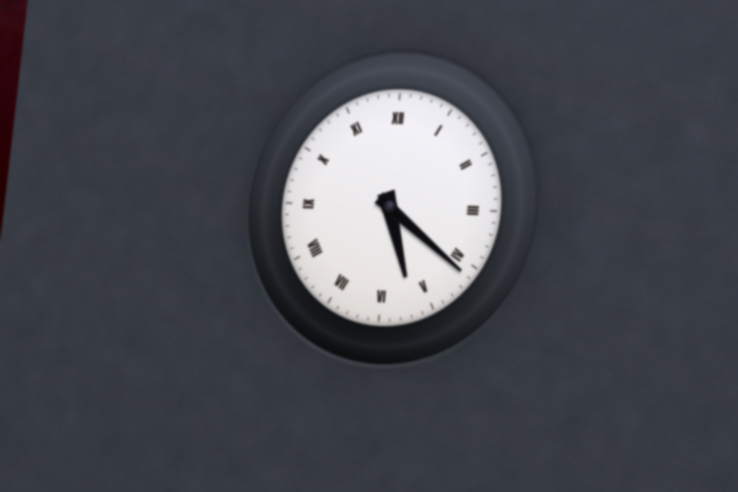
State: 5:21
